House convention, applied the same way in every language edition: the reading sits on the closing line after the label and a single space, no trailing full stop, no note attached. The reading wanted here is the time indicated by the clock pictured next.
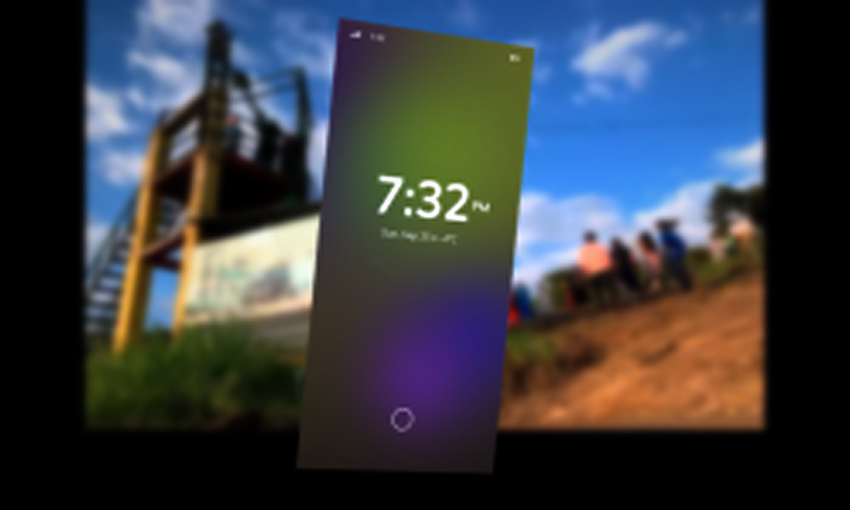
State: 7:32
